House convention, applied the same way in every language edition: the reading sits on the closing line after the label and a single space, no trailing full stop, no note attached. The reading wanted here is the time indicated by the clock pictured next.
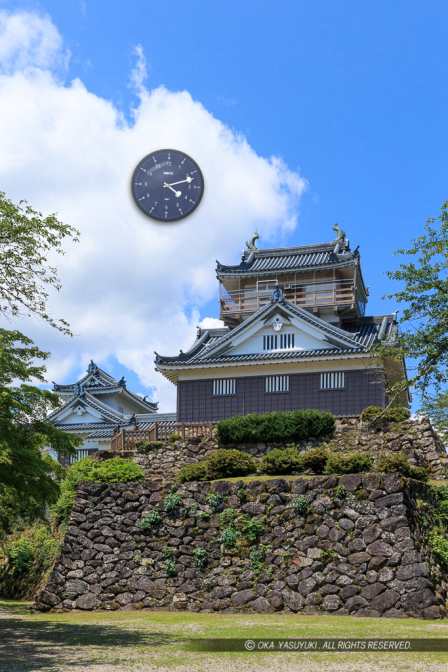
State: 4:12
